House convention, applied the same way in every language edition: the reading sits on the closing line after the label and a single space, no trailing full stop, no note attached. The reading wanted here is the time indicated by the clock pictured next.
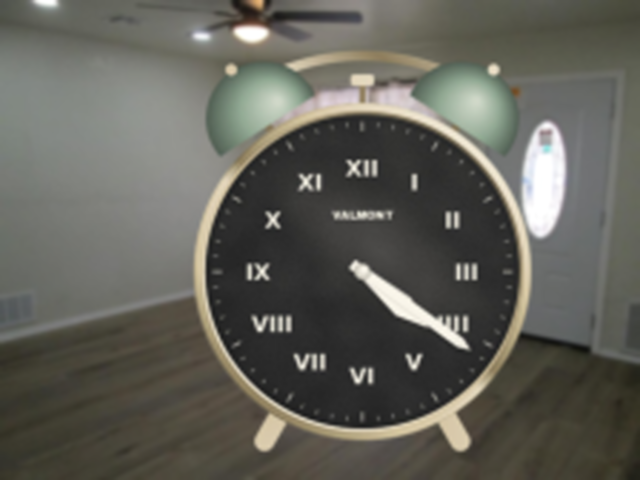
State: 4:21
